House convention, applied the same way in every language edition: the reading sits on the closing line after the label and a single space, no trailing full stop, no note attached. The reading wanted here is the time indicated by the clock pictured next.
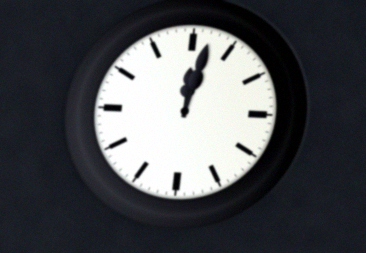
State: 12:02
